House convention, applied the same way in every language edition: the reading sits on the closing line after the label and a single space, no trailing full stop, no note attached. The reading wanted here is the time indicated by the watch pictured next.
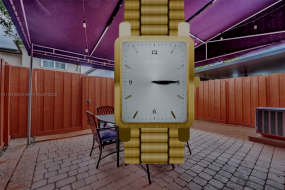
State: 3:15
